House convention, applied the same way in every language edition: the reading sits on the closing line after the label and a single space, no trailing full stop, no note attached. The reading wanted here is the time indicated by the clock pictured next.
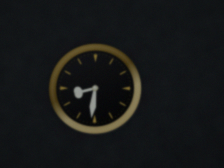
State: 8:31
